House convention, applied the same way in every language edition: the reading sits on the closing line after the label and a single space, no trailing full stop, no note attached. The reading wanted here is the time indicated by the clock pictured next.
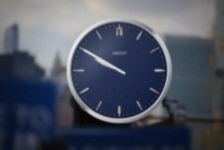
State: 9:50
